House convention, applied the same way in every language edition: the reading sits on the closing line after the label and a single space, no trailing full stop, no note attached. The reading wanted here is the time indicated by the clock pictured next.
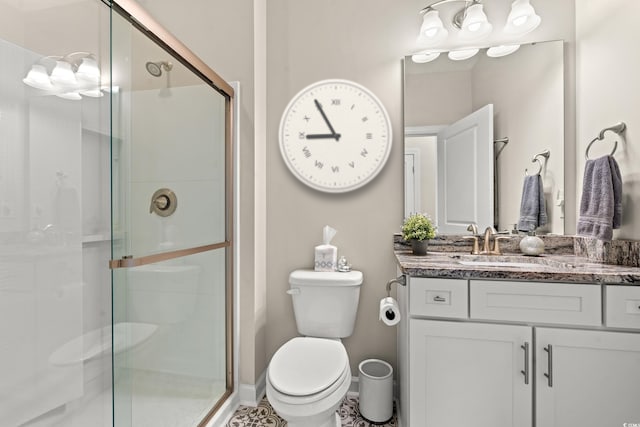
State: 8:55
